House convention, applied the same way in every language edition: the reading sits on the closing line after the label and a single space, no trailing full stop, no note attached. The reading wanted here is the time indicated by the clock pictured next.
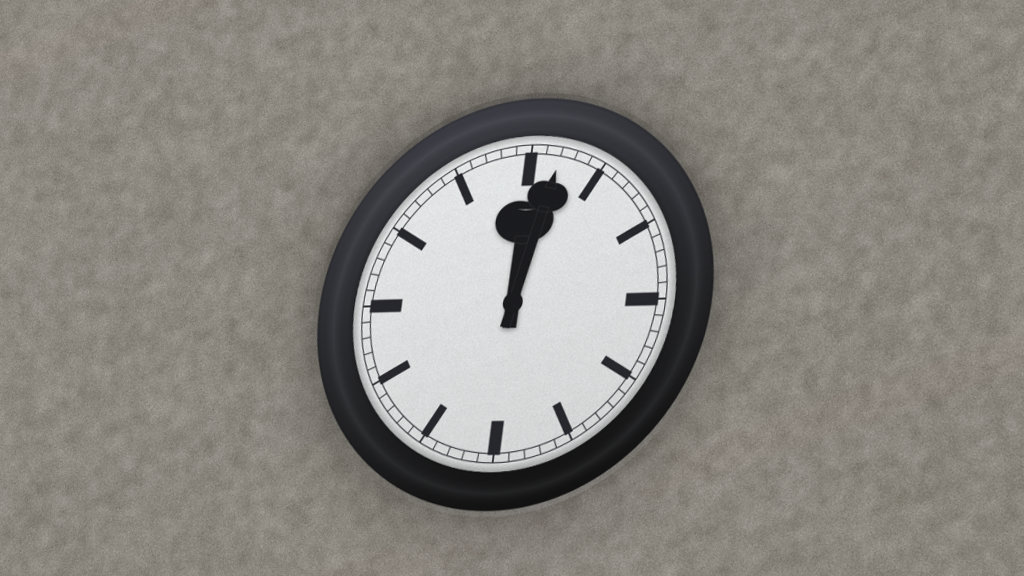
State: 12:02
